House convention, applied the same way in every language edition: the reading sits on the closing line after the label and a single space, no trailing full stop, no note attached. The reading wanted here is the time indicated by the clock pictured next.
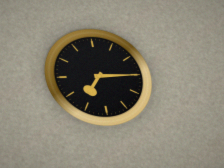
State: 7:15
